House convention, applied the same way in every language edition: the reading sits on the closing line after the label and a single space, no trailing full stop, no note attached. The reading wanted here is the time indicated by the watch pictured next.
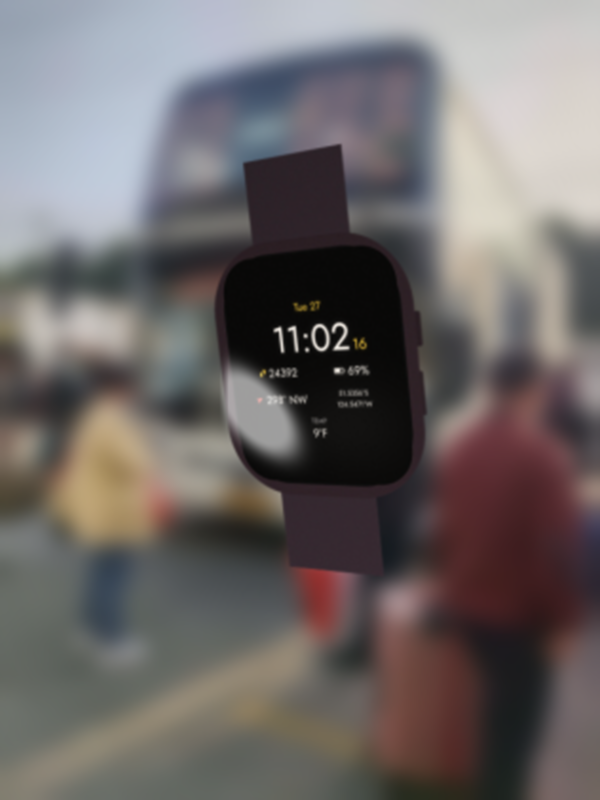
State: 11:02
